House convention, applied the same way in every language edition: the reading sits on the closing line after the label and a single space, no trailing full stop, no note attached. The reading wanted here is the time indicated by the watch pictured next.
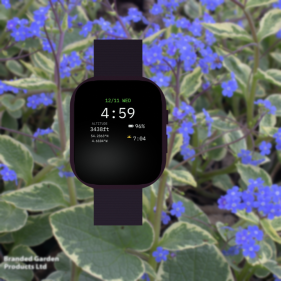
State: 4:59
